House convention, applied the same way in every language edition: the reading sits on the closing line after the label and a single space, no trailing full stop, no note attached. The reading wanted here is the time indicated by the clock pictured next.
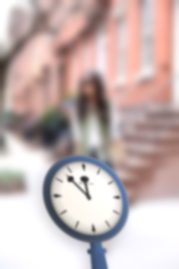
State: 11:53
